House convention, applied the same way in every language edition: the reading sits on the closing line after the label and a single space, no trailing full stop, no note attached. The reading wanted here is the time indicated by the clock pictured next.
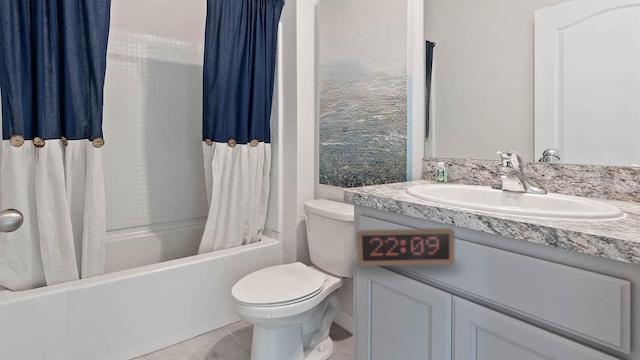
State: 22:09
